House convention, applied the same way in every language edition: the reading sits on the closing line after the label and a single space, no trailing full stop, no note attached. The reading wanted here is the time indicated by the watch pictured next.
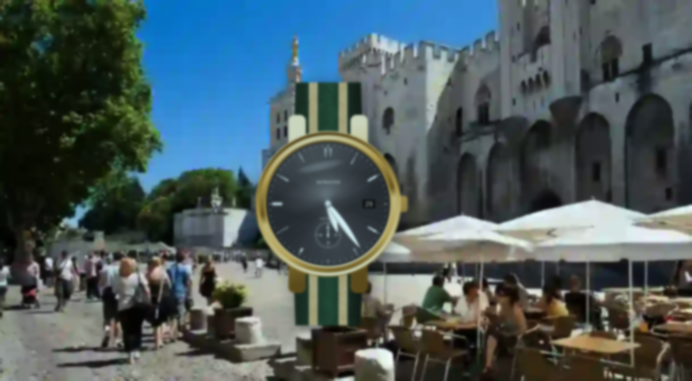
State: 5:24
